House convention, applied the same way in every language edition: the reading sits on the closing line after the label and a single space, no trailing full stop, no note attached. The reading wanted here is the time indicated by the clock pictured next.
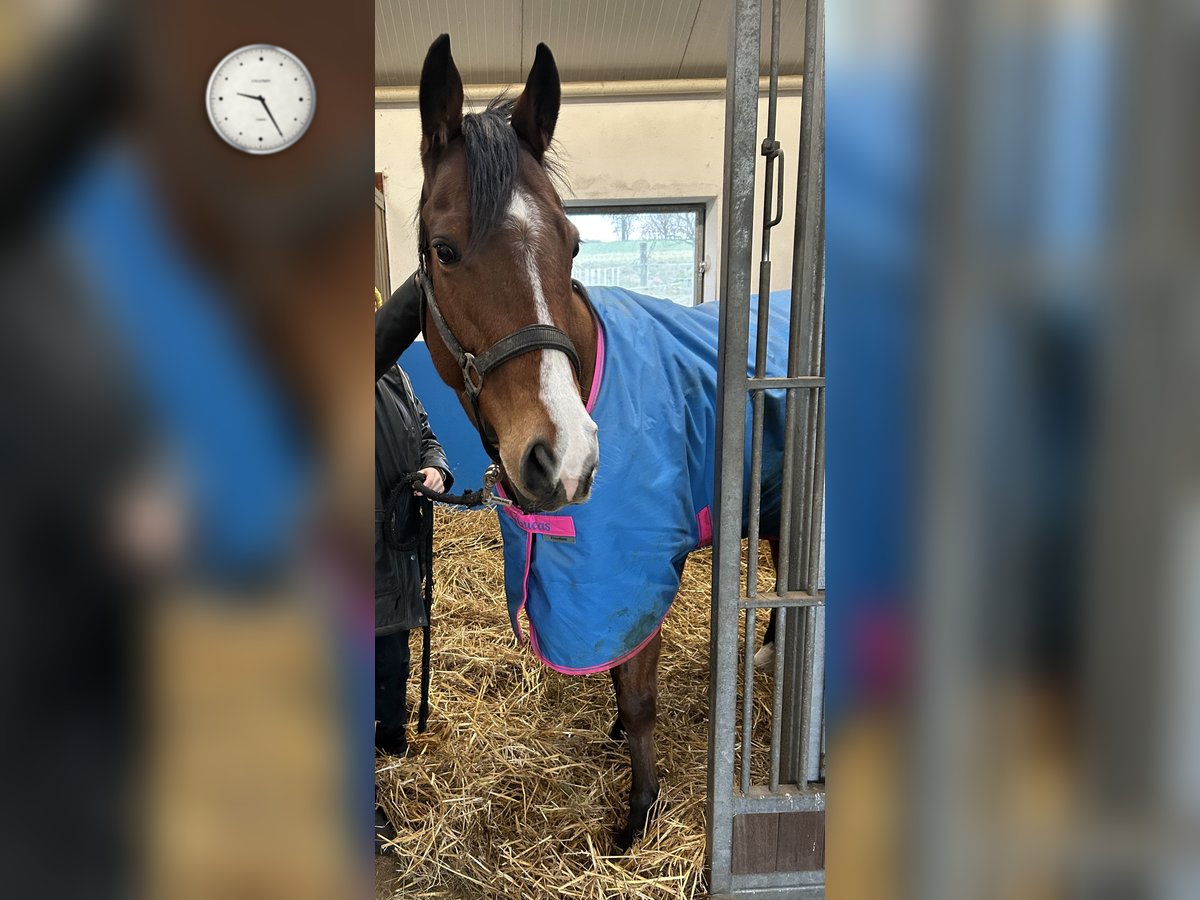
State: 9:25
